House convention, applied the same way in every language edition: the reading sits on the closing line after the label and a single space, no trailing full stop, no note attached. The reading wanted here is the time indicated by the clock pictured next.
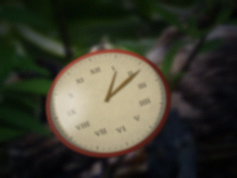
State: 1:11
